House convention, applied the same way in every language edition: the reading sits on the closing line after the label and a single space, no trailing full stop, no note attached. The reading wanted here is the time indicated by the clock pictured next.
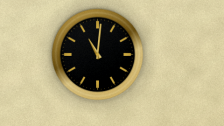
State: 11:01
